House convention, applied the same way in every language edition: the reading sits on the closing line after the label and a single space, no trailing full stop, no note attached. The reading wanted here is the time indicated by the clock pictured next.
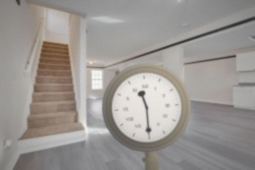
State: 11:30
